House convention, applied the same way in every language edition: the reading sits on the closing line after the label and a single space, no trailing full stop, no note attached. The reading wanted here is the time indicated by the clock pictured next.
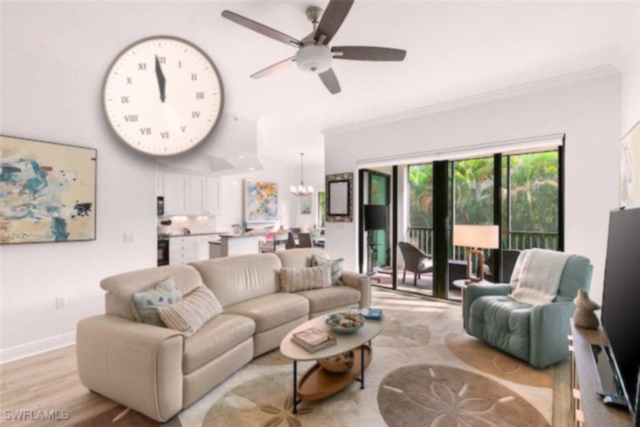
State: 11:59
